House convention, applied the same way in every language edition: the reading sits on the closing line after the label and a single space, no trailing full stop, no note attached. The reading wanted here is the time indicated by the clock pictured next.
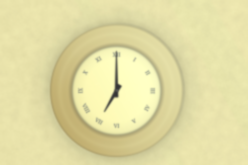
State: 7:00
